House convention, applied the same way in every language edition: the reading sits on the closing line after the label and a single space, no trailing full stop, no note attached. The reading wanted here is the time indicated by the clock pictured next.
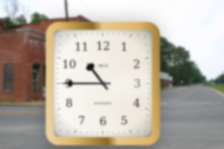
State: 10:45
